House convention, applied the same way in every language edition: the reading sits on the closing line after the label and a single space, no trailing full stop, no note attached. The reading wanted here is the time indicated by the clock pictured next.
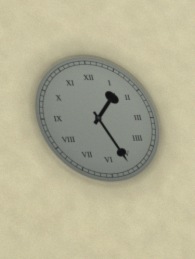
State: 1:26
